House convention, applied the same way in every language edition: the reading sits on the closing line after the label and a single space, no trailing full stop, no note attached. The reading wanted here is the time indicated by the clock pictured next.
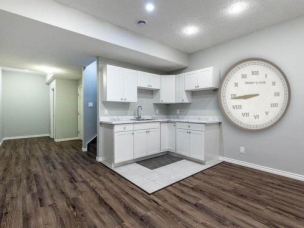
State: 8:44
